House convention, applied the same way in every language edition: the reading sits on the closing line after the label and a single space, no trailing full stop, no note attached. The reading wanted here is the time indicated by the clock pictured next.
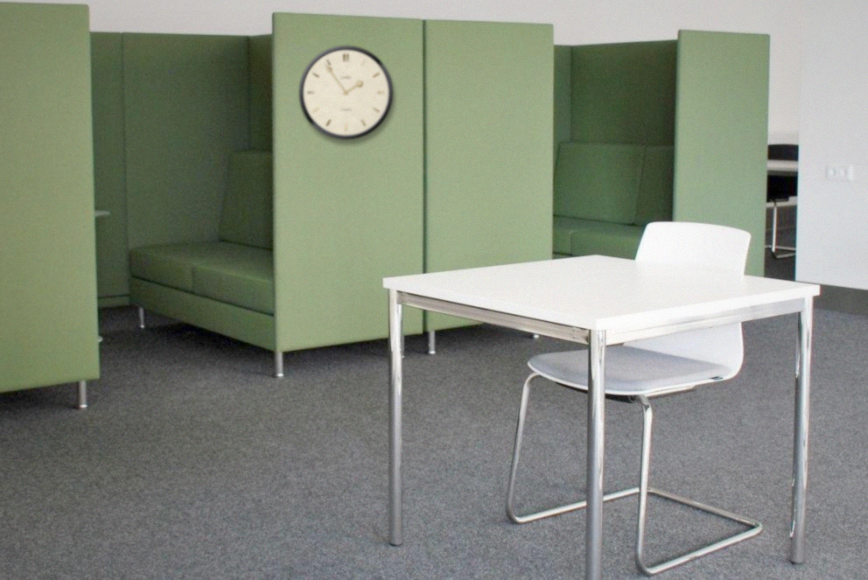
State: 1:54
